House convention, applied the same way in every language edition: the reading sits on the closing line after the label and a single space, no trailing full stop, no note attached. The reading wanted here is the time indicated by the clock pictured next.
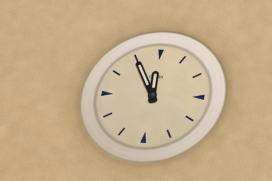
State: 11:55
